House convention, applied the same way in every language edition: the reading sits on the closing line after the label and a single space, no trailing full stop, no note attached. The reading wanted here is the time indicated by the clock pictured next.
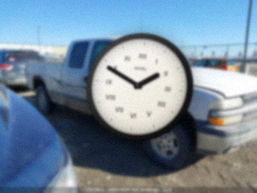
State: 1:49
